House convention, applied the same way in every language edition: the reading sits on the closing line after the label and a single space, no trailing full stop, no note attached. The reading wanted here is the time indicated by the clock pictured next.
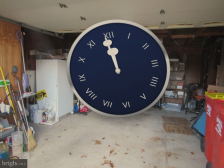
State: 11:59
